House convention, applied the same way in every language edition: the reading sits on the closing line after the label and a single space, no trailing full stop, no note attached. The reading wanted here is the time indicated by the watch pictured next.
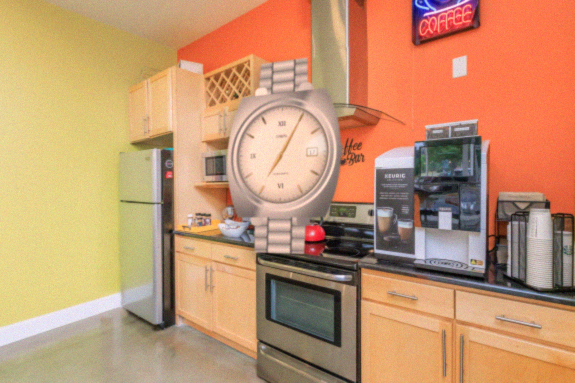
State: 7:05
